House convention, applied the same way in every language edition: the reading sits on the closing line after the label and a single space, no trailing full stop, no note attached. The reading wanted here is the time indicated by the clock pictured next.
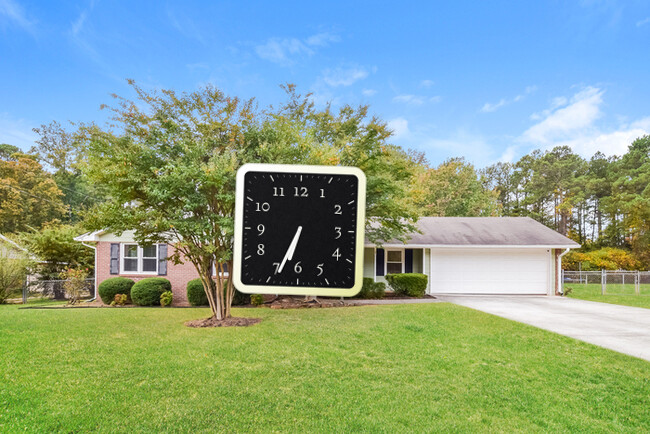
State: 6:34
